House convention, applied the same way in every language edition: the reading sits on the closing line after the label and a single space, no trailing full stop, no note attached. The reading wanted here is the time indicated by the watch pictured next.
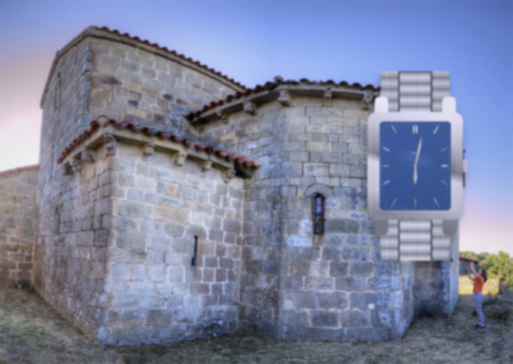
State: 6:02
